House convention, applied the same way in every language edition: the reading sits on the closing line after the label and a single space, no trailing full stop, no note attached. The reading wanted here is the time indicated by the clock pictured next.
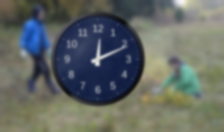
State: 12:11
